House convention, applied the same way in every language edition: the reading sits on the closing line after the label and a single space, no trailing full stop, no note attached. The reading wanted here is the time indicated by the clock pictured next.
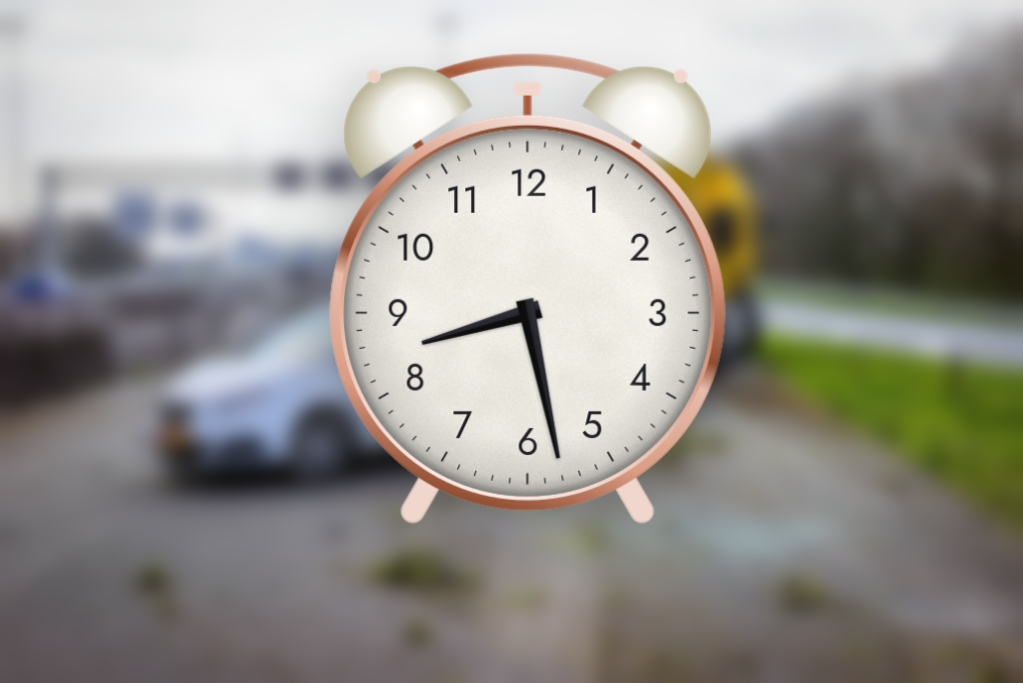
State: 8:28
